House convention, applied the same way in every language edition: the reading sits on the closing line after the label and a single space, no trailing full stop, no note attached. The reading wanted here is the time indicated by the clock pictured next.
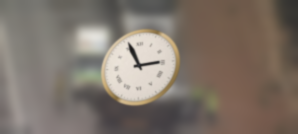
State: 2:56
